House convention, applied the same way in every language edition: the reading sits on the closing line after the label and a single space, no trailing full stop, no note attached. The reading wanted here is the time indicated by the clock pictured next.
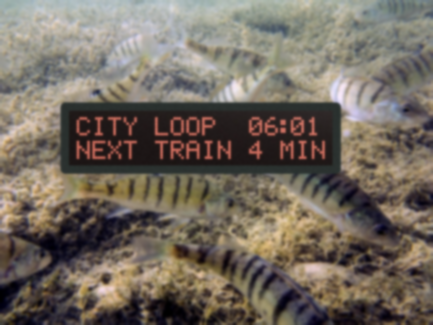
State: 6:01
